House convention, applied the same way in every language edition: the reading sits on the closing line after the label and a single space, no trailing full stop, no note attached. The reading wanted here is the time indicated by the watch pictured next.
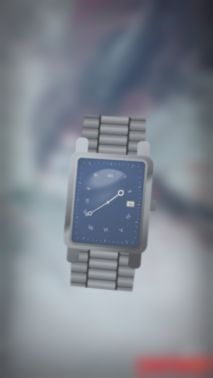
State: 1:39
